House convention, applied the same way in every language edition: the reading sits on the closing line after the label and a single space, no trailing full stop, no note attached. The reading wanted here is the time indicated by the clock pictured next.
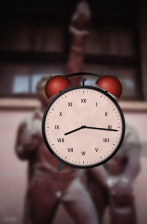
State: 8:16
